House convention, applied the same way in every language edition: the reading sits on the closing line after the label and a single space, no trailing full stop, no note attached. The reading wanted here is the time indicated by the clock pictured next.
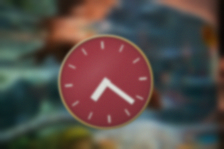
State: 7:22
